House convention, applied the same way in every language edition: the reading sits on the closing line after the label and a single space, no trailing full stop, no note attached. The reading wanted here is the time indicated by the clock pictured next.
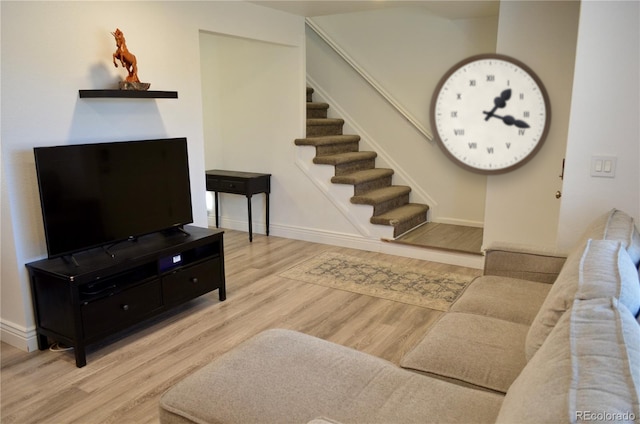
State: 1:18
